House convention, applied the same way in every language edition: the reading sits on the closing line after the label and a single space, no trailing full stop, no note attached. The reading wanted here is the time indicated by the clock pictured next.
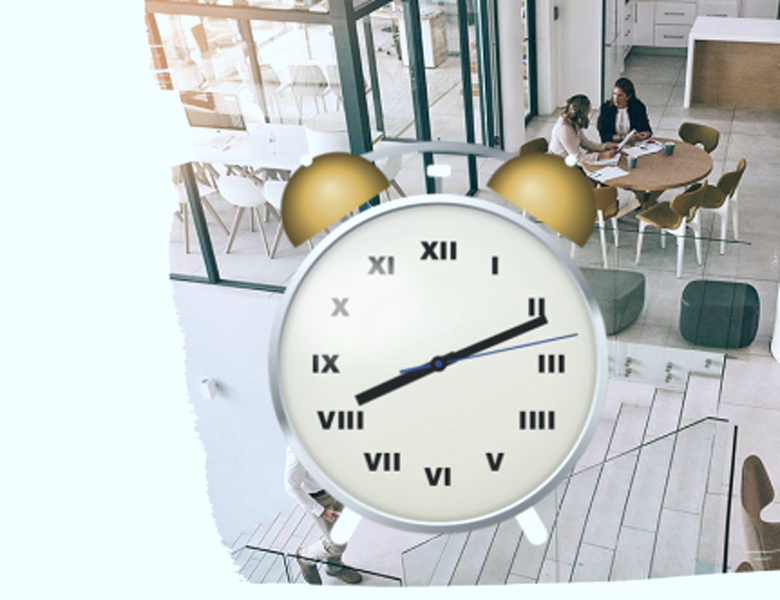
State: 8:11:13
